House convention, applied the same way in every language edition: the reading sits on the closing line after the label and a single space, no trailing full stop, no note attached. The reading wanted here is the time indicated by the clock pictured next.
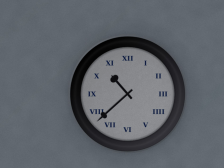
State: 10:38
